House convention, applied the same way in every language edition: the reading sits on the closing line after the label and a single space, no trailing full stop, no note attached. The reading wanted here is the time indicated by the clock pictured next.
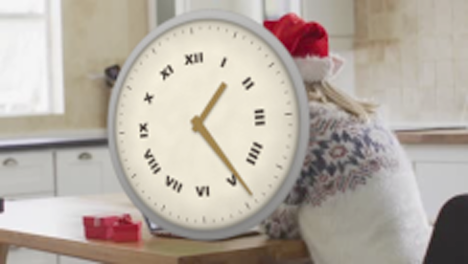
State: 1:24
